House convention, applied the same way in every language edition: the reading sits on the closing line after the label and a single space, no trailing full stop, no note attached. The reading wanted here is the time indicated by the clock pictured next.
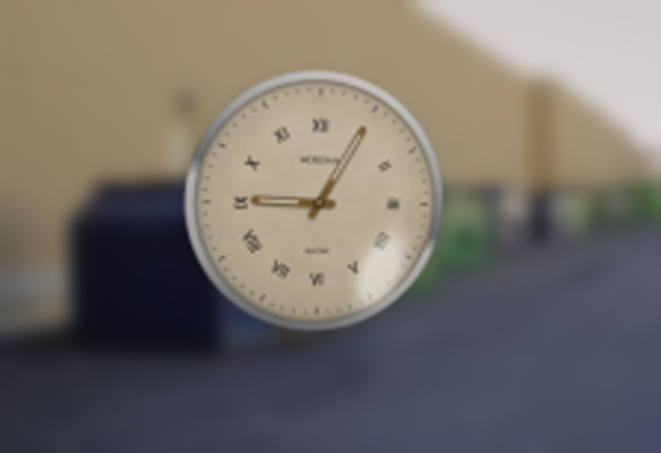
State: 9:05
